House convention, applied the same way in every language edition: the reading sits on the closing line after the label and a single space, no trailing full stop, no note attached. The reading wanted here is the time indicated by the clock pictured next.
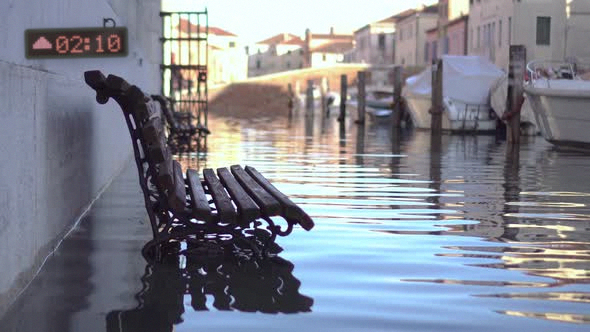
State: 2:10
